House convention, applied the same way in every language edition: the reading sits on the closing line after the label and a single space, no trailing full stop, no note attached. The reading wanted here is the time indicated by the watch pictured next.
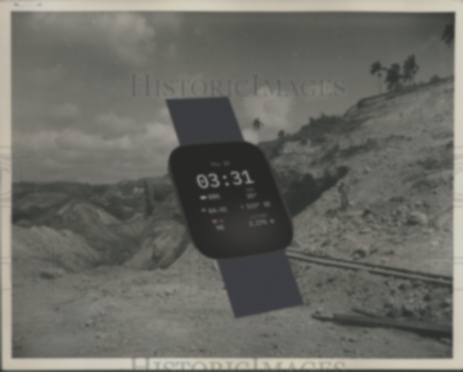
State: 3:31
